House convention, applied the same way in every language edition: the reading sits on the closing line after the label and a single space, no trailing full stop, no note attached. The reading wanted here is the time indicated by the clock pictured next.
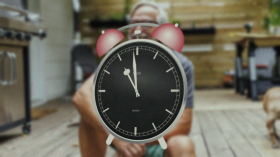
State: 10:59
